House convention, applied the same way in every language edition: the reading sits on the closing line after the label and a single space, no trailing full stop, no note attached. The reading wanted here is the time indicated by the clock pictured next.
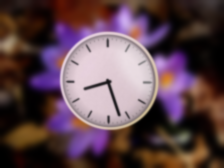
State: 8:27
